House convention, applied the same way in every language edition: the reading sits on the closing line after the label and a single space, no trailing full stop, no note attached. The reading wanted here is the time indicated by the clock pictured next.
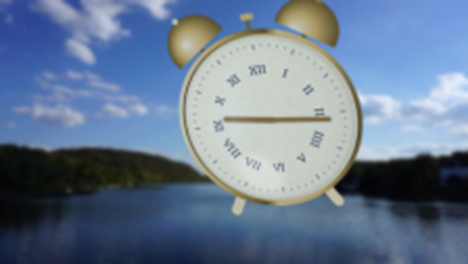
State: 9:16
